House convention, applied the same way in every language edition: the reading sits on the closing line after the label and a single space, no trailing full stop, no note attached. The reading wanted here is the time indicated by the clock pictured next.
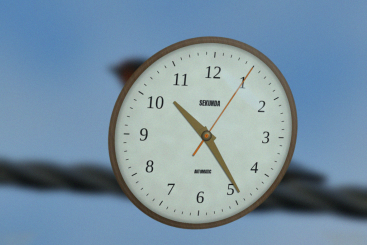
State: 10:24:05
